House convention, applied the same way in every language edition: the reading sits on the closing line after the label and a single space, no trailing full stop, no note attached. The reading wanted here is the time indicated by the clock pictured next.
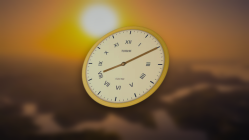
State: 8:10
